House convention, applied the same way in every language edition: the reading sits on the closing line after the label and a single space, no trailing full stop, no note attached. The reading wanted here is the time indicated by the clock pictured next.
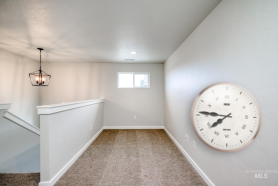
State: 7:46
